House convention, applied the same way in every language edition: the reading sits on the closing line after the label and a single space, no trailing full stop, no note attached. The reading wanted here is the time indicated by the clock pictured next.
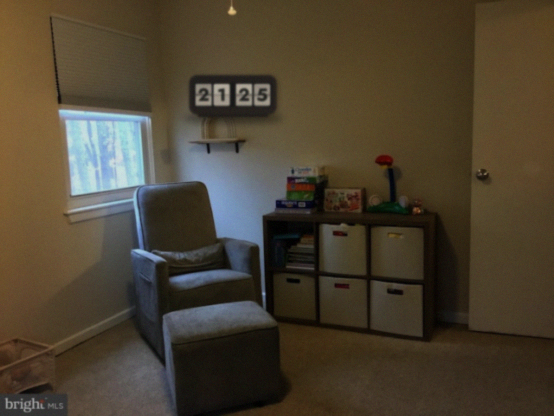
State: 21:25
